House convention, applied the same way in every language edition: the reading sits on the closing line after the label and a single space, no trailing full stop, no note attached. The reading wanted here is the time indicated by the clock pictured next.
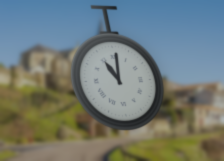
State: 11:01
